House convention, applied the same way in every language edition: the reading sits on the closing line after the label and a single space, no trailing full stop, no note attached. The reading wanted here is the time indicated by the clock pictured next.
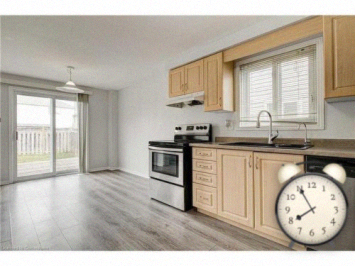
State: 7:55
